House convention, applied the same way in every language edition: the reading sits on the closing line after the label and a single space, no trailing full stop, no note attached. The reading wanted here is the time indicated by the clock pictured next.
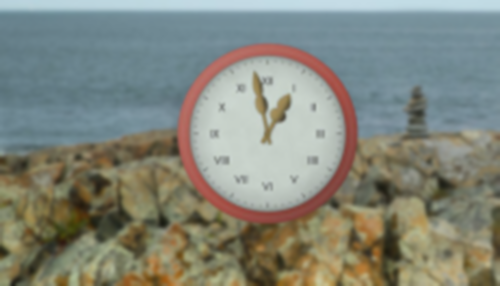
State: 12:58
